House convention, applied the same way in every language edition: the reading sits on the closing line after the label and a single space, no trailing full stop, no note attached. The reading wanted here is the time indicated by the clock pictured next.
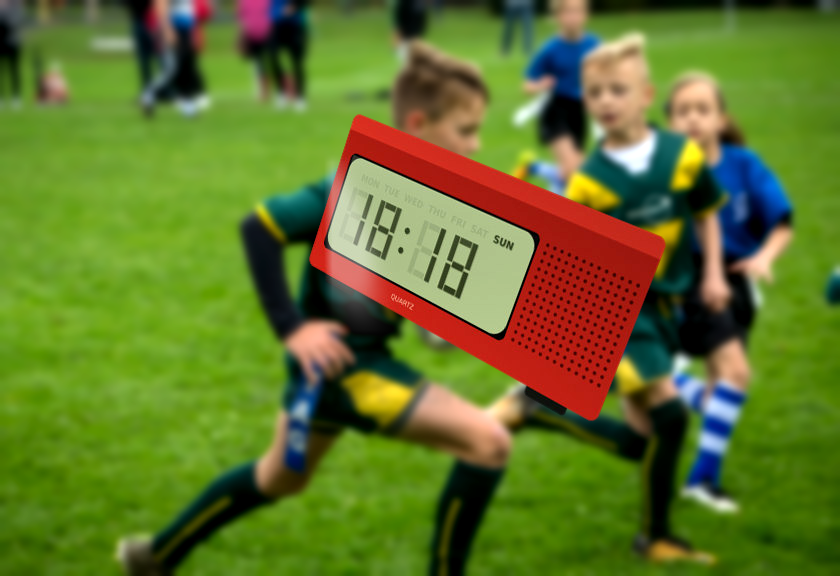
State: 18:18
